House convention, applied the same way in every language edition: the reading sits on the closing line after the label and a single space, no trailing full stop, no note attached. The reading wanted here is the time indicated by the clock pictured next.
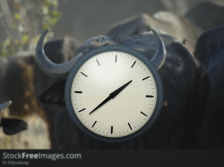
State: 1:38
